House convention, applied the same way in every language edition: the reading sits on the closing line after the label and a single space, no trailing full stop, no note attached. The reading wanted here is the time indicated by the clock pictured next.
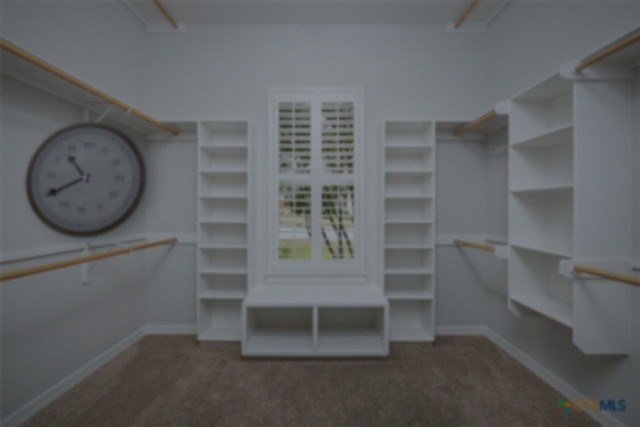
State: 10:40
